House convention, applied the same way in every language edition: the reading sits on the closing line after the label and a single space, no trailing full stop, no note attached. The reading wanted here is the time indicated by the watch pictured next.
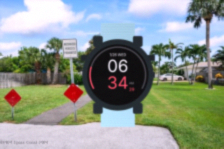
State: 6:34
